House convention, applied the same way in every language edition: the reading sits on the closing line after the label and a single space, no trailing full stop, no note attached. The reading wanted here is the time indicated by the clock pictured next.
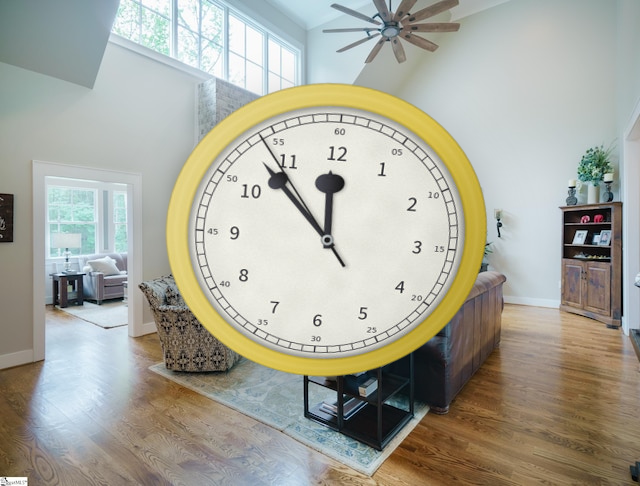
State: 11:52:54
